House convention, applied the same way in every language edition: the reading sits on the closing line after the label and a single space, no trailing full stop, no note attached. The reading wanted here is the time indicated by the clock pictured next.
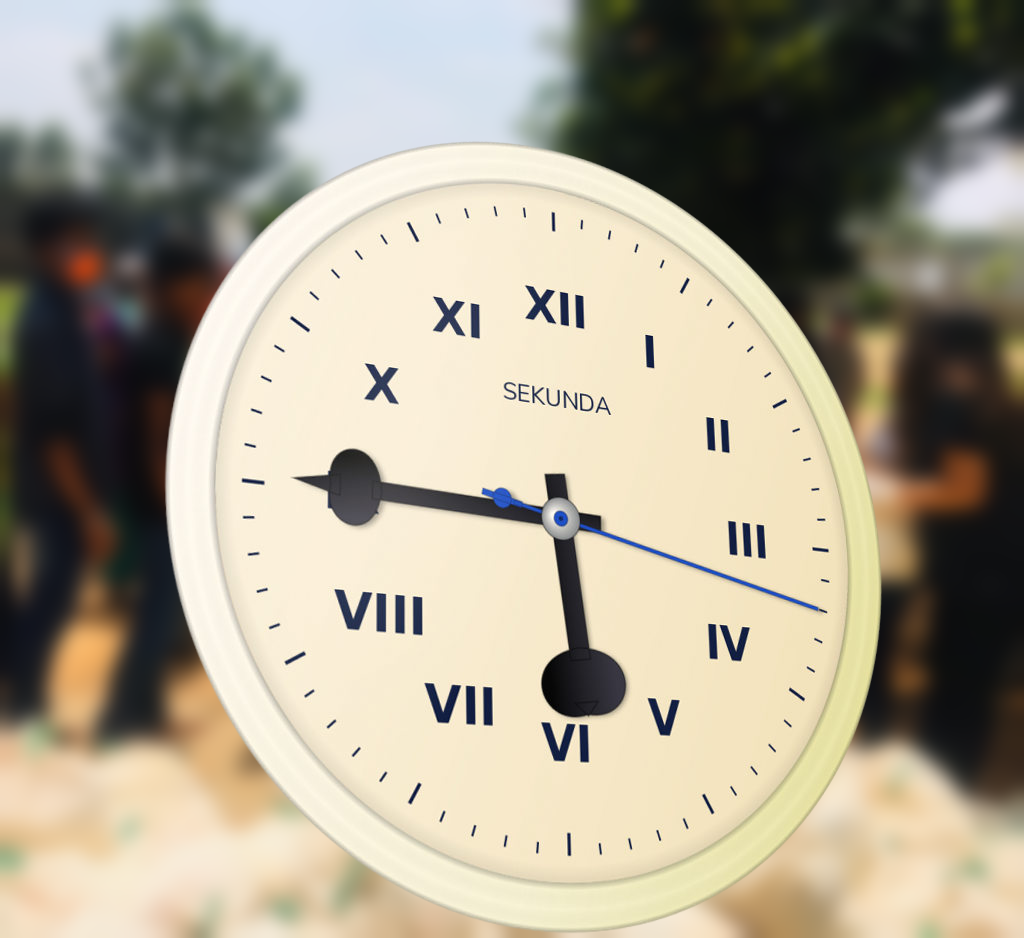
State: 5:45:17
